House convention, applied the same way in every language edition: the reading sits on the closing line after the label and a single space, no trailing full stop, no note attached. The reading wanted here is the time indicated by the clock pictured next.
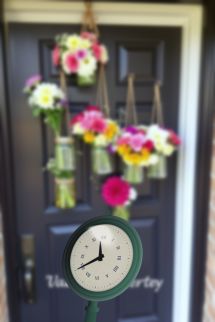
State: 11:40
